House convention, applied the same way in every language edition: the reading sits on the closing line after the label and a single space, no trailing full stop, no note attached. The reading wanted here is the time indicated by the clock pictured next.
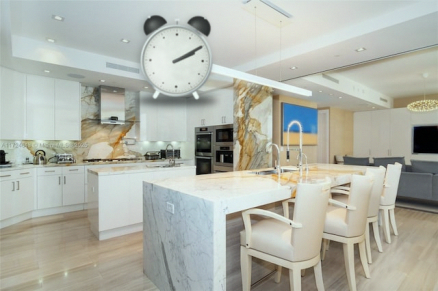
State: 2:10
